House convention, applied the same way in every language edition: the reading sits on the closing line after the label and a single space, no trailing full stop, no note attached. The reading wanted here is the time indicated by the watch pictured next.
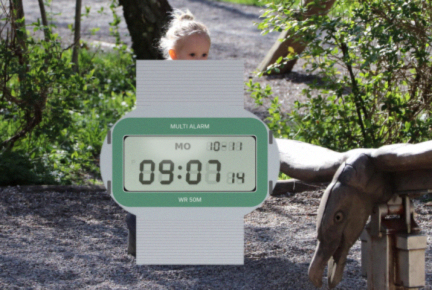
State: 9:07:14
